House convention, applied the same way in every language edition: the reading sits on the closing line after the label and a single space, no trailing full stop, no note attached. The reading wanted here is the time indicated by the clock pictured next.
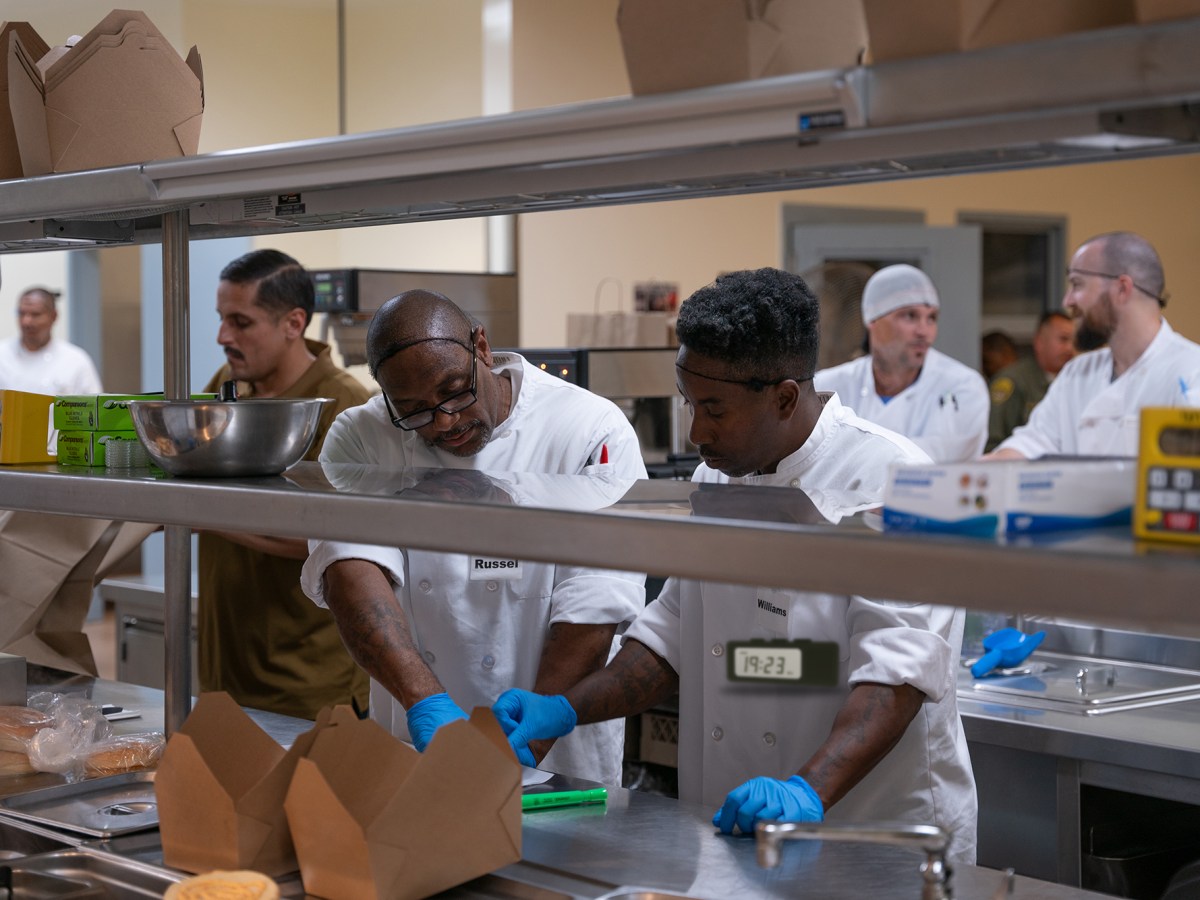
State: 19:23
